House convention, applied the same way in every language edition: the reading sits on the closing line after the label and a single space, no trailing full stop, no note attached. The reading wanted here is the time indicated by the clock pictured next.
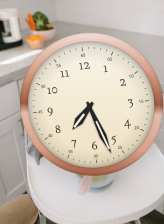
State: 7:27
